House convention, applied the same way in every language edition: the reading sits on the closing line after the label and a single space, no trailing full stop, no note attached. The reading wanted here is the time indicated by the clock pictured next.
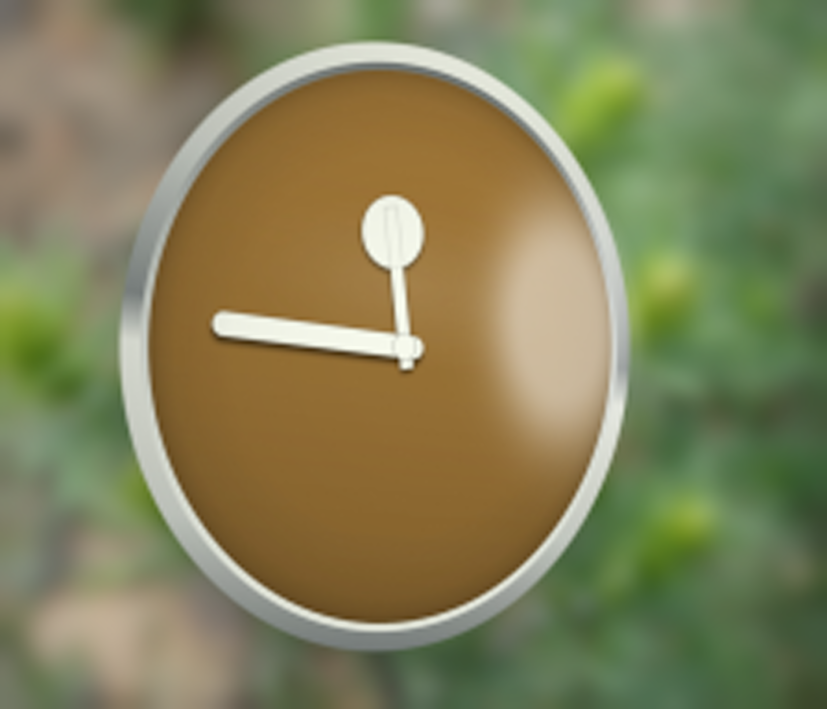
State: 11:46
